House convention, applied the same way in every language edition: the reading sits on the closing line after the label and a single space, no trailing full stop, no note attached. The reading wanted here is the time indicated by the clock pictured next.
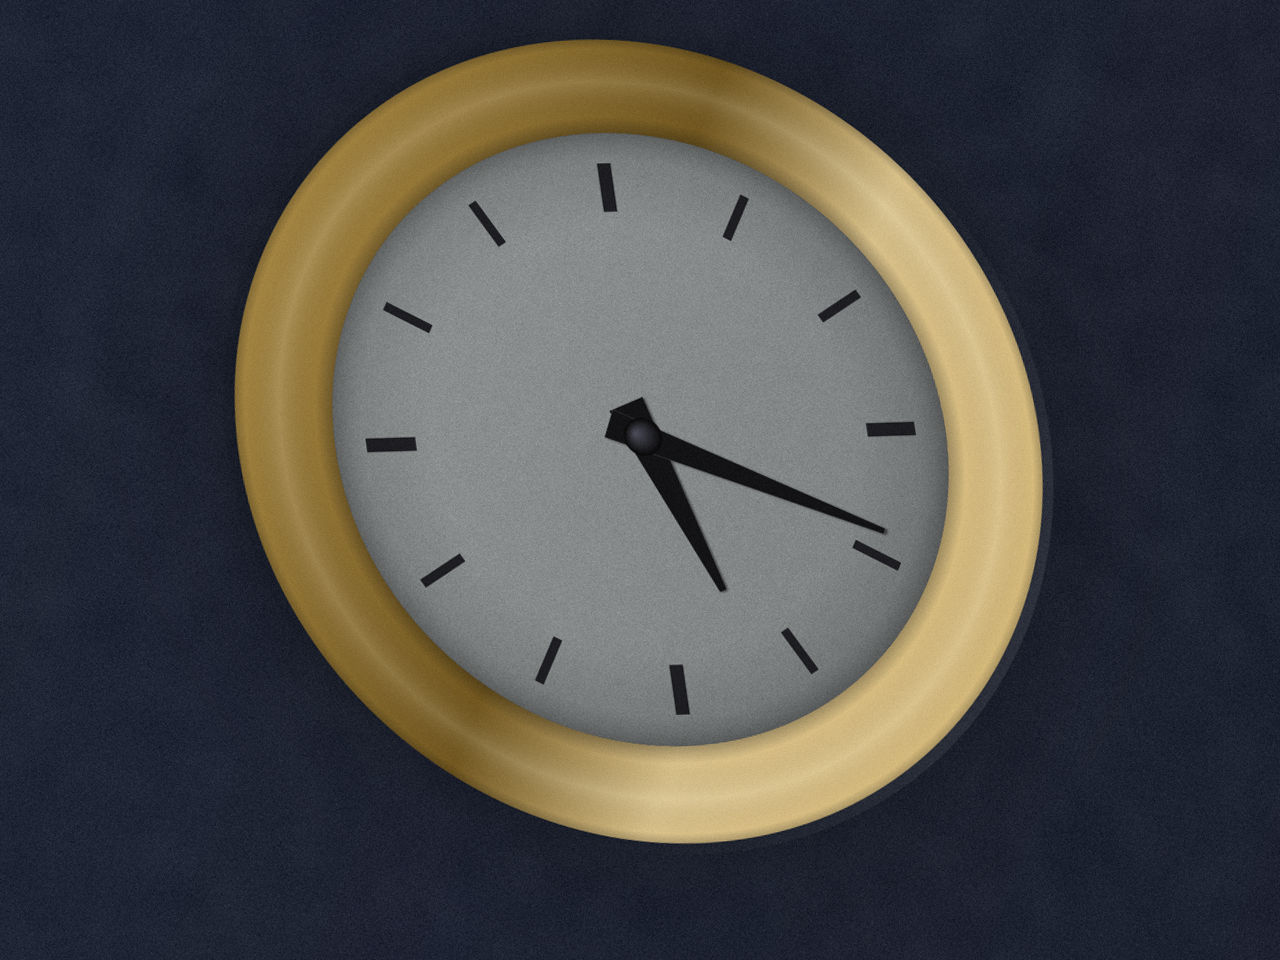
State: 5:19
